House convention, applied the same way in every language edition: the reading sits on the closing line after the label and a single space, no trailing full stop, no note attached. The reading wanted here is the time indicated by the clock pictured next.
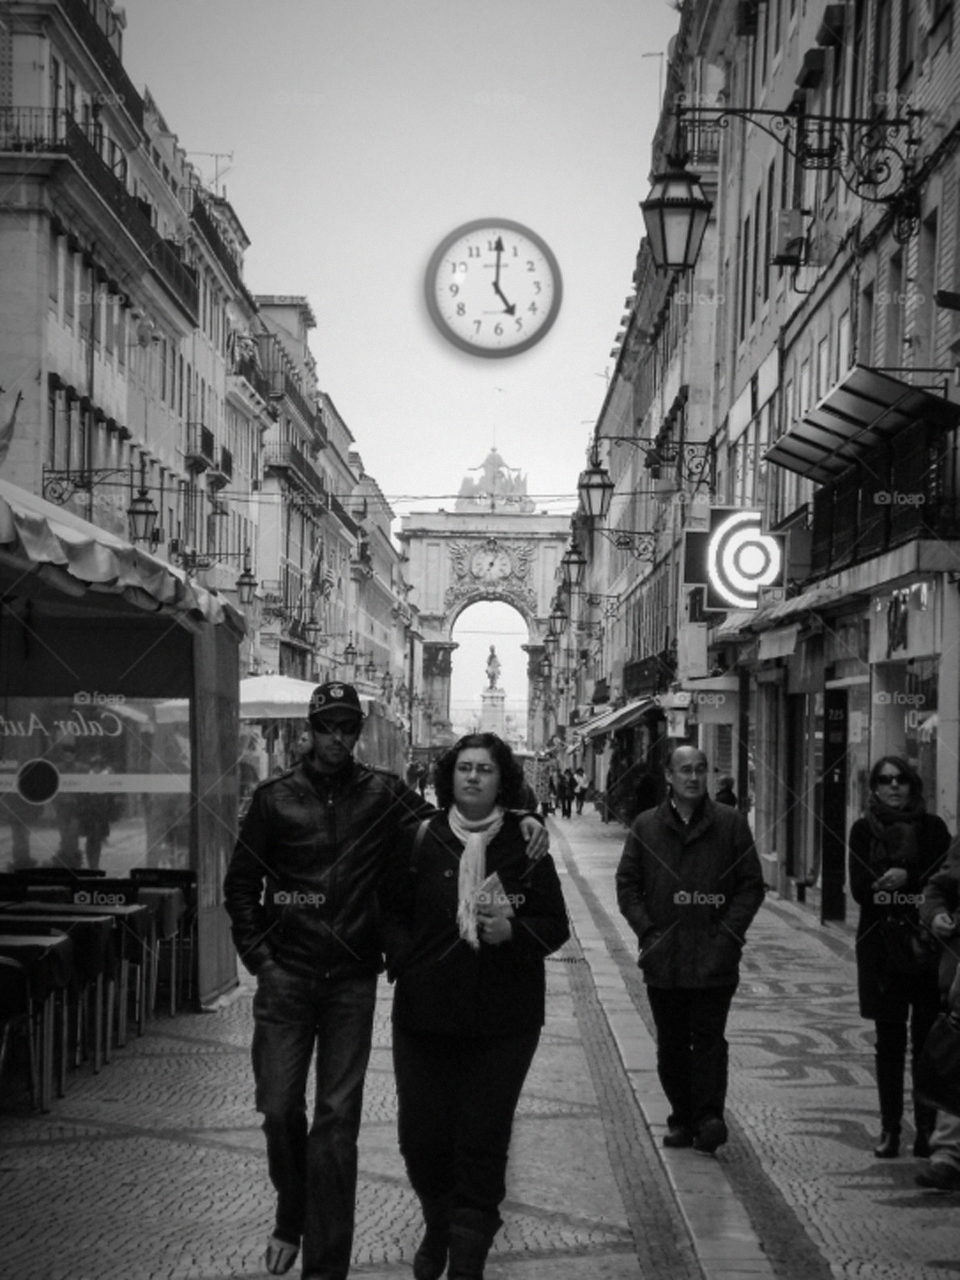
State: 5:01
